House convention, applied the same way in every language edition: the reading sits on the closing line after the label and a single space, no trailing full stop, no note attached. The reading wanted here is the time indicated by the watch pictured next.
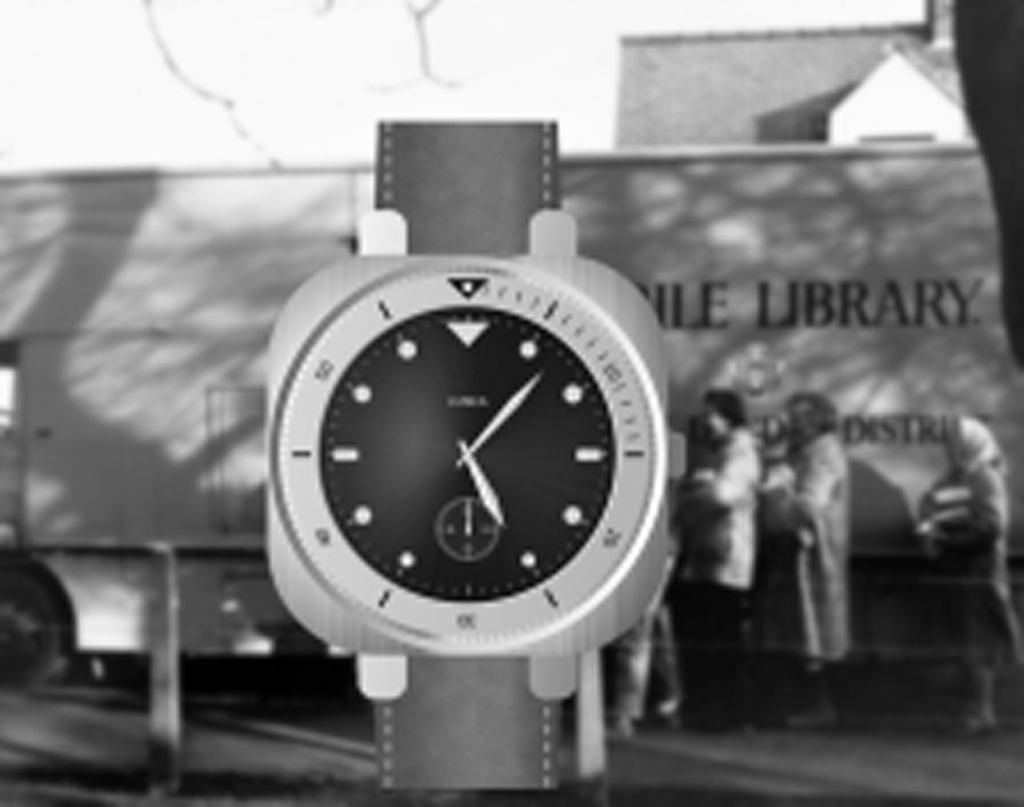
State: 5:07
